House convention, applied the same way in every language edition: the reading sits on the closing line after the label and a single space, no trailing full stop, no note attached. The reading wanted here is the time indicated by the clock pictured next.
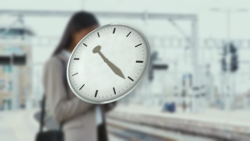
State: 10:21
